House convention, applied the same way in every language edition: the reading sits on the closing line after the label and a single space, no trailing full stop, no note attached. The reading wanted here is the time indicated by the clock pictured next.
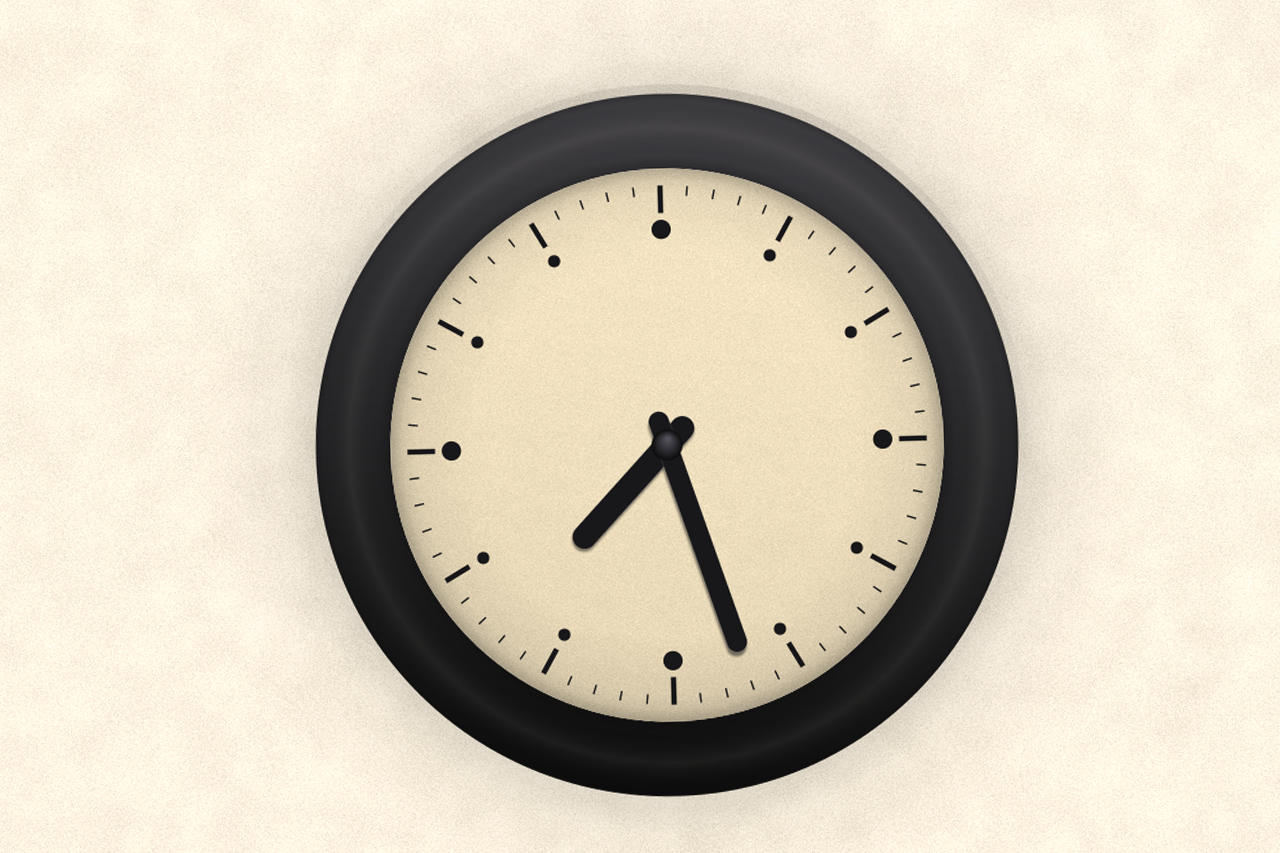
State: 7:27
